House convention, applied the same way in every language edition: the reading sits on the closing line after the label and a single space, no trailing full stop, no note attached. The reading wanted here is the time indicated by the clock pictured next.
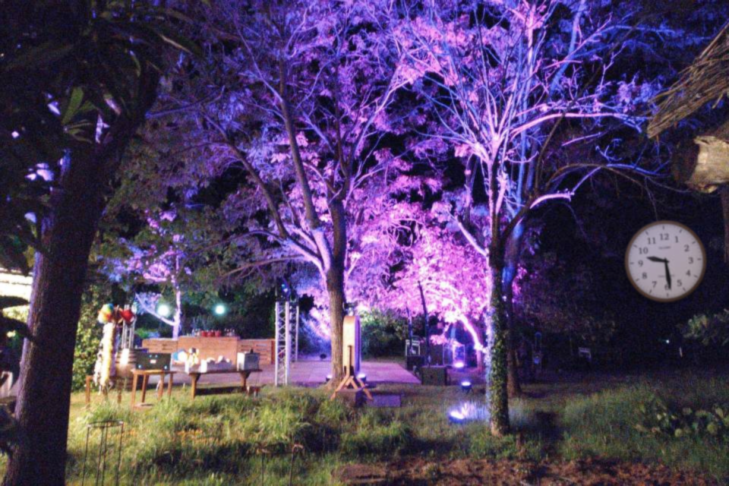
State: 9:29
